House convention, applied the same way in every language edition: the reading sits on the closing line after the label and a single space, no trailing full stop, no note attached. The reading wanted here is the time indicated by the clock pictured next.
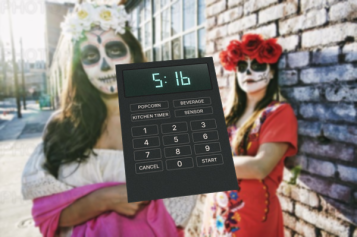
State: 5:16
